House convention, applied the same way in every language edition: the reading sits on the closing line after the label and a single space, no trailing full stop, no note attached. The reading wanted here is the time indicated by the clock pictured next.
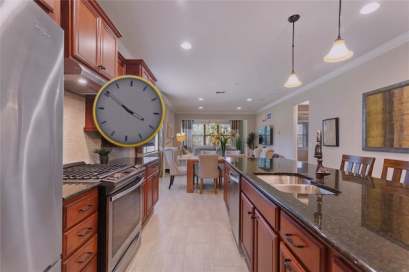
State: 3:51
